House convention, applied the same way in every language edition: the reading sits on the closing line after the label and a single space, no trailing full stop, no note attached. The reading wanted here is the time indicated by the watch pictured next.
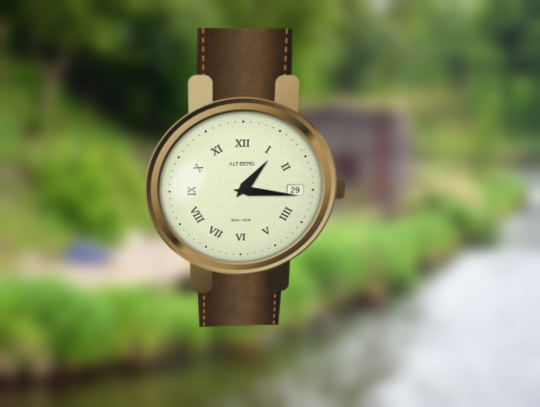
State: 1:16
